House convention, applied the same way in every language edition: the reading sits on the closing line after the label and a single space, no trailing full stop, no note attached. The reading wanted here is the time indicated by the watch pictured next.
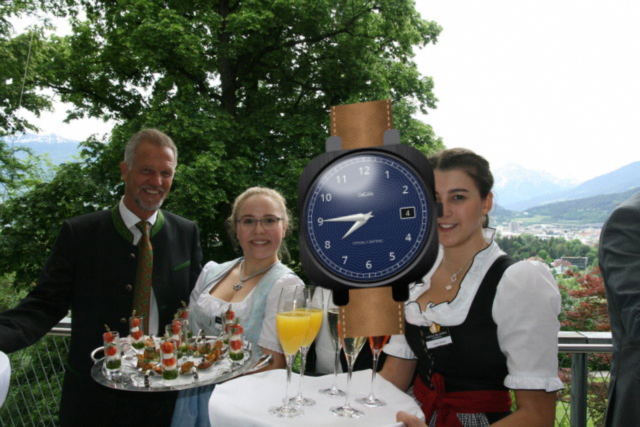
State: 7:45
